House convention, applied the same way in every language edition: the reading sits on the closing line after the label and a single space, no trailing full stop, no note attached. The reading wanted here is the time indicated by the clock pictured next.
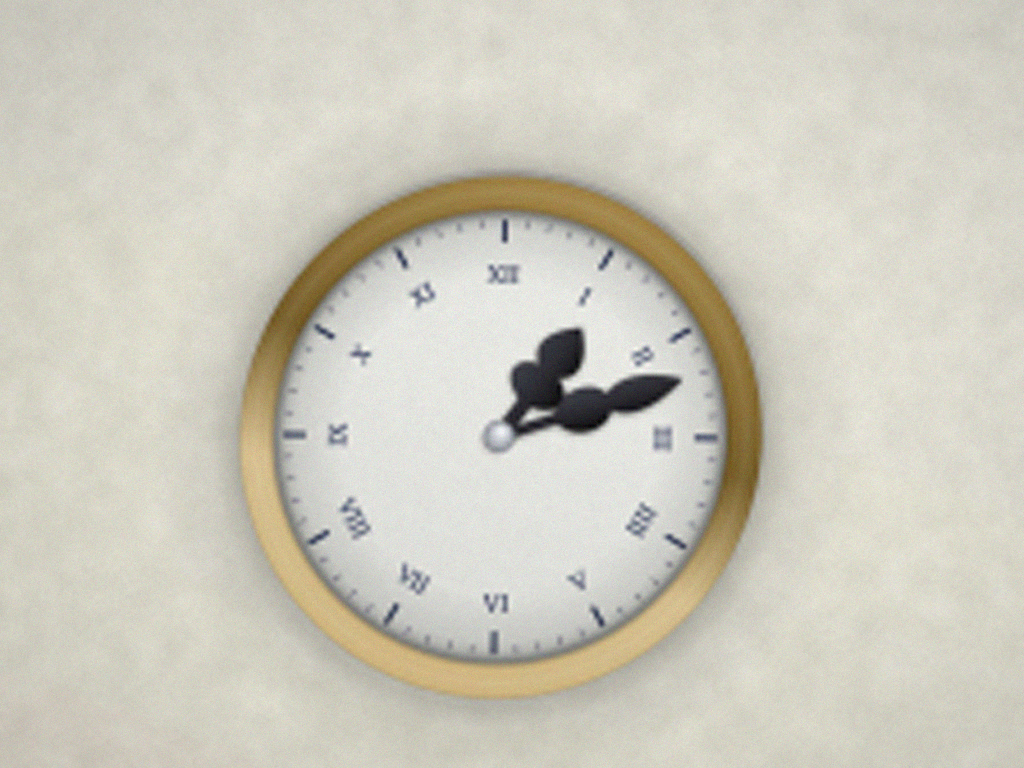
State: 1:12
